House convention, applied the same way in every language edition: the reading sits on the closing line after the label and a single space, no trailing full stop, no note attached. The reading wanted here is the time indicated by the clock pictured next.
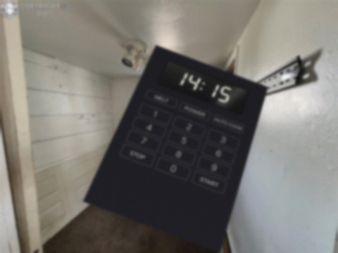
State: 14:15
